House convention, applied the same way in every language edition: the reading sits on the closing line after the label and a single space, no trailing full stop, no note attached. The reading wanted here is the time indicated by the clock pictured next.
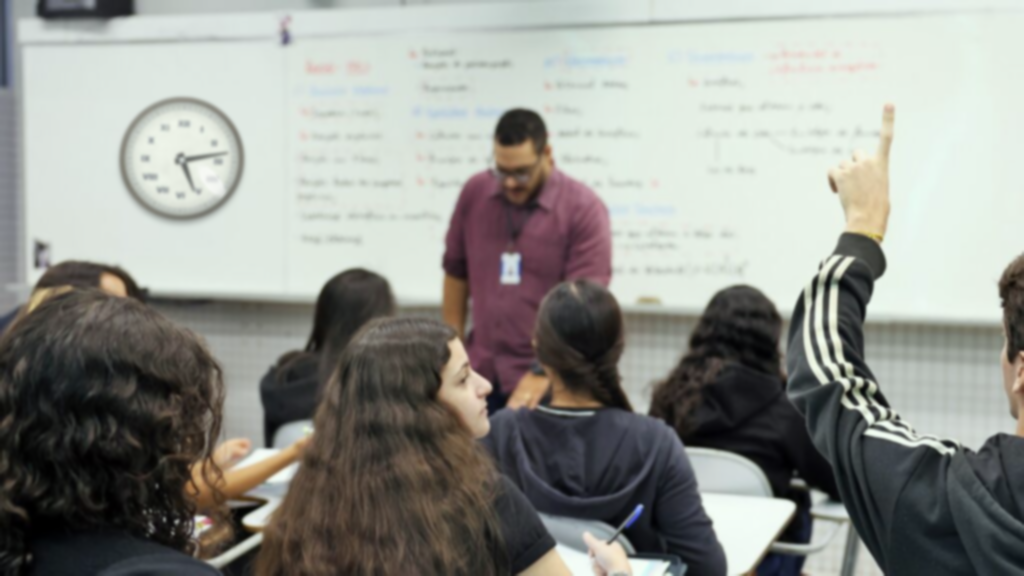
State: 5:13
